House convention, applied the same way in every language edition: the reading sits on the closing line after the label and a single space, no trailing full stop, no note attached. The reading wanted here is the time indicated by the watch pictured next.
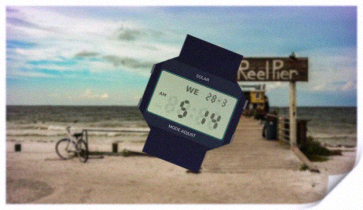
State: 5:14
